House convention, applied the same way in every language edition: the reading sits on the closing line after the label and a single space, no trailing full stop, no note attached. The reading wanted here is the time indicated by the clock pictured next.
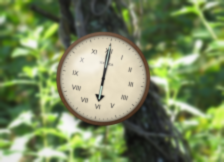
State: 6:00
